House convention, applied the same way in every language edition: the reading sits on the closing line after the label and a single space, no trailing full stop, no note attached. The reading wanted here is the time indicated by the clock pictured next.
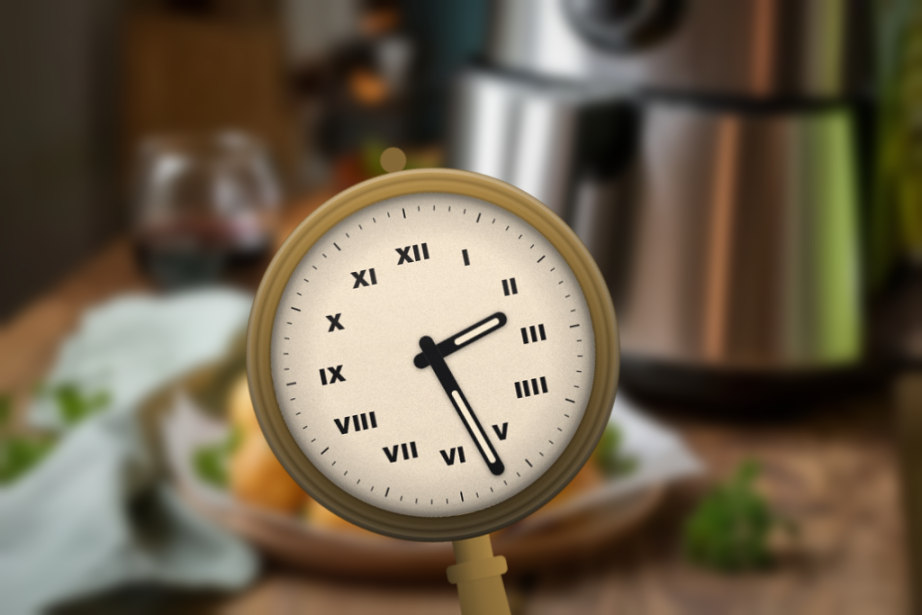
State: 2:27
